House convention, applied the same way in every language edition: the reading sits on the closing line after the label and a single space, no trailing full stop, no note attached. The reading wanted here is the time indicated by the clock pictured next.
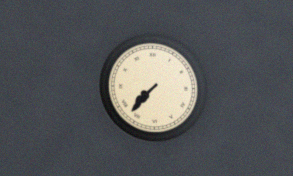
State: 7:37
